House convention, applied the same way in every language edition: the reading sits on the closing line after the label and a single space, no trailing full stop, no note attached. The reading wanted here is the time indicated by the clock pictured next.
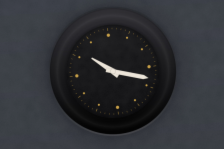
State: 10:18
